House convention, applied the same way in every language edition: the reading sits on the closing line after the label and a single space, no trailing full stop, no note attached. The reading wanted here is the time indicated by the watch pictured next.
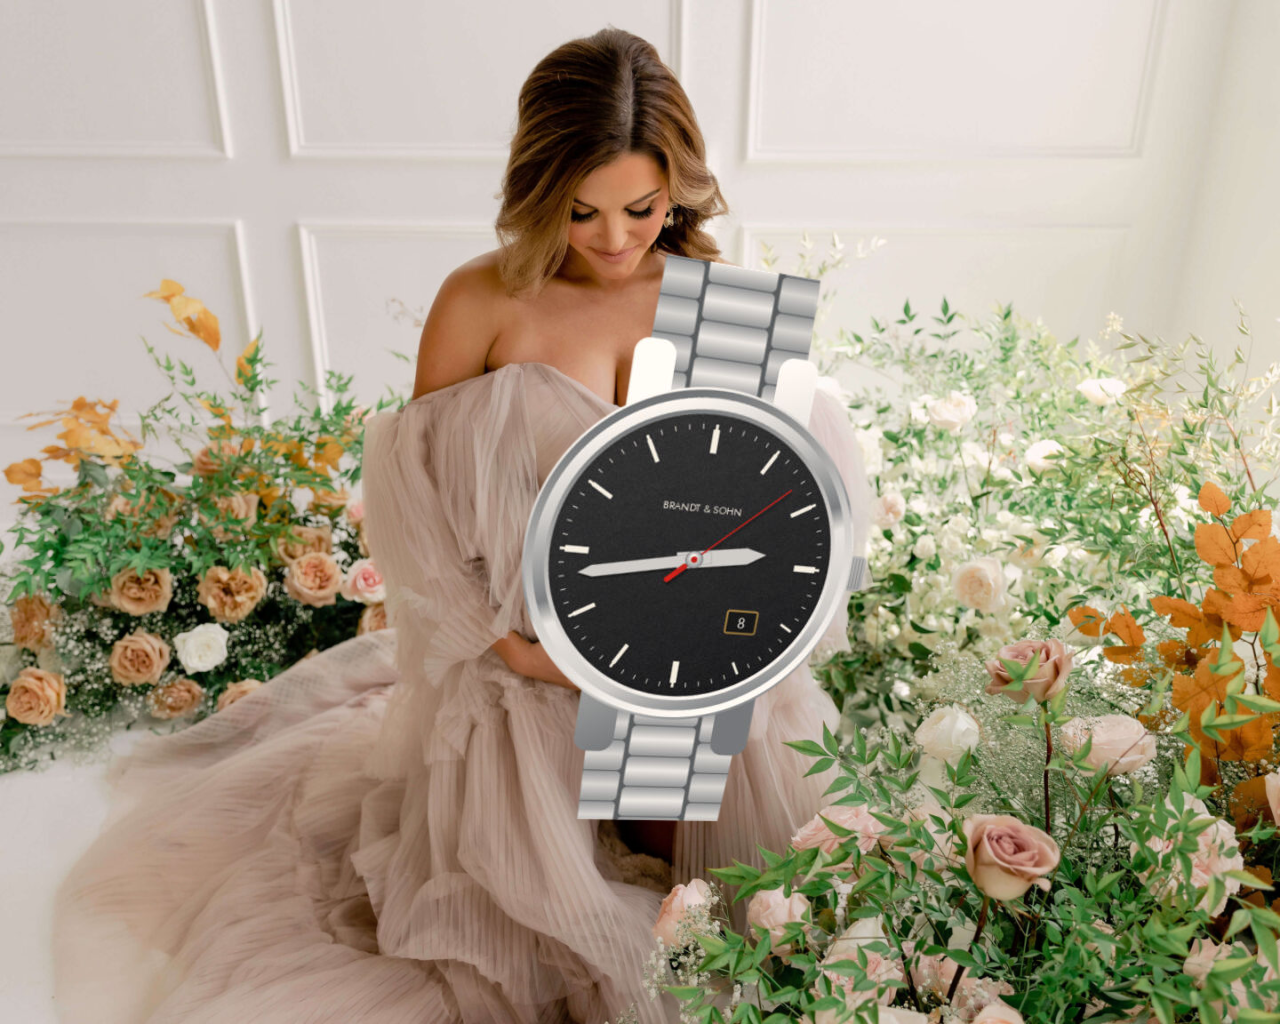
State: 2:43:08
